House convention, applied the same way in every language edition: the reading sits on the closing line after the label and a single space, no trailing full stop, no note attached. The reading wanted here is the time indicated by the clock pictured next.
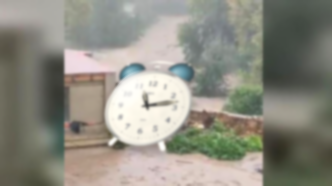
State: 11:13
